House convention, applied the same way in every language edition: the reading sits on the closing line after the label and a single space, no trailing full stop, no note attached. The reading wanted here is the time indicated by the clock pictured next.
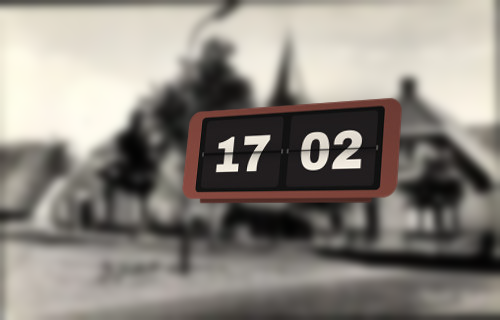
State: 17:02
